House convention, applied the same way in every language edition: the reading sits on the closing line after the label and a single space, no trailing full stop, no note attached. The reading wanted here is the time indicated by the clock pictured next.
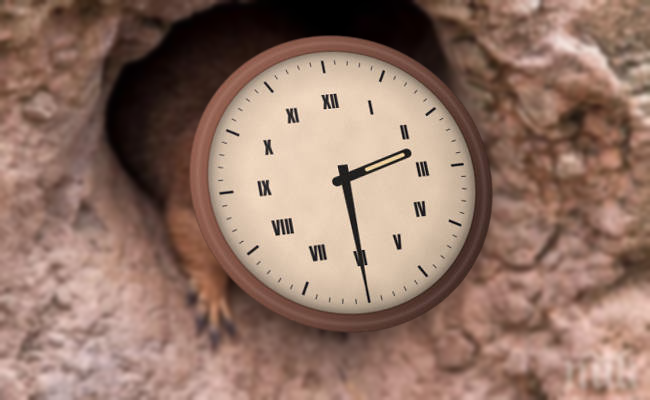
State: 2:30
